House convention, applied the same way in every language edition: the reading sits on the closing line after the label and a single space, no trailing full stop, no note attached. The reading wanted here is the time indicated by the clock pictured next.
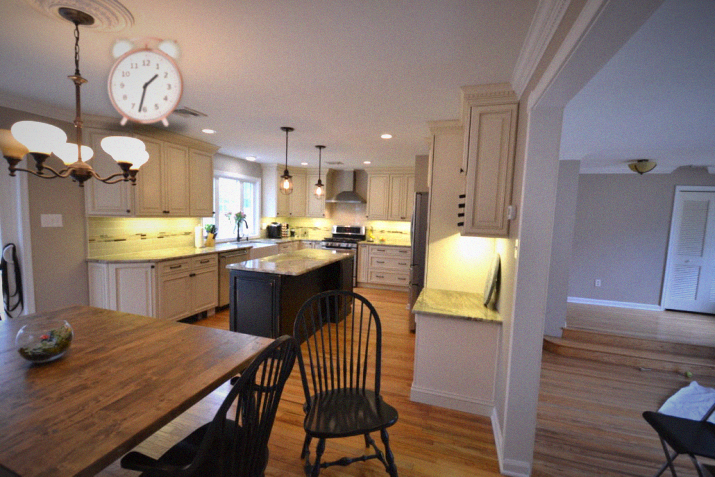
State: 1:32
